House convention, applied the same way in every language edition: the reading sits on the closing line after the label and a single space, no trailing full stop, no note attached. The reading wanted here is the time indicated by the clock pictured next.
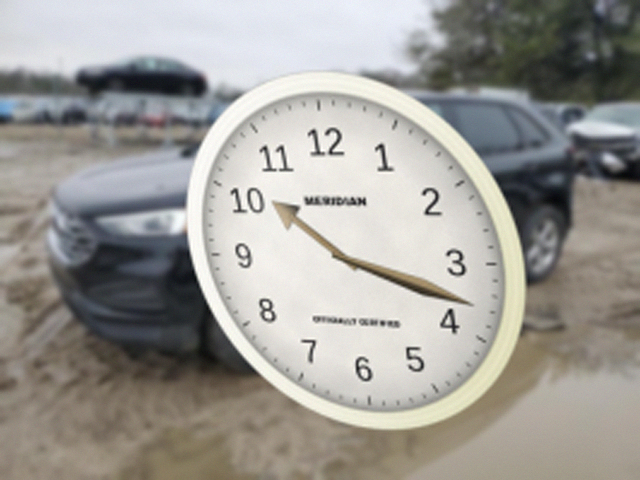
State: 10:18
